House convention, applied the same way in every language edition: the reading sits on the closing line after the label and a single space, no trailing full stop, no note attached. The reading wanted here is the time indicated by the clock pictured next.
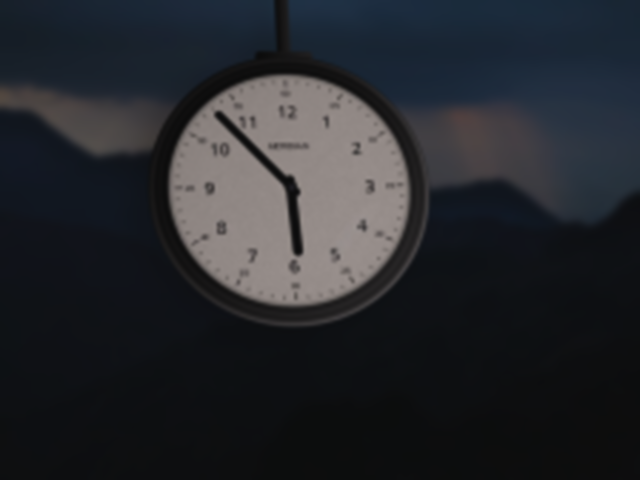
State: 5:53
